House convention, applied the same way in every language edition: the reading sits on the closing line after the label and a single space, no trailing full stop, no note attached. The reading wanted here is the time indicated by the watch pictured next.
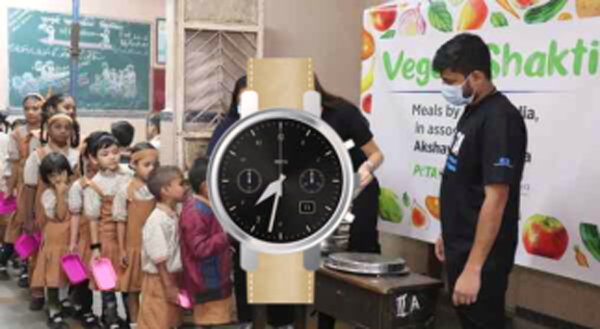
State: 7:32
